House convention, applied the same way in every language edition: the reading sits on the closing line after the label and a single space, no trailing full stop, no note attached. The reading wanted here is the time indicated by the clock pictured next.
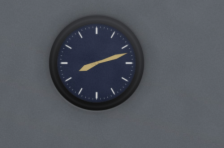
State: 8:12
